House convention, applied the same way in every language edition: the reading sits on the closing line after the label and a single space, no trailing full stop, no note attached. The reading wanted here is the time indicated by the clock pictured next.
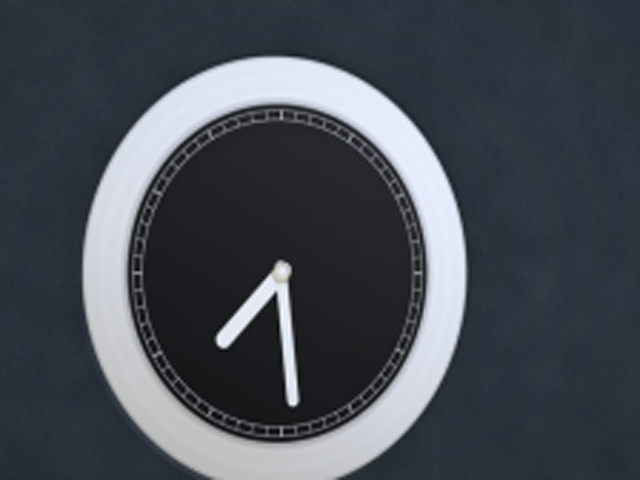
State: 7:29
